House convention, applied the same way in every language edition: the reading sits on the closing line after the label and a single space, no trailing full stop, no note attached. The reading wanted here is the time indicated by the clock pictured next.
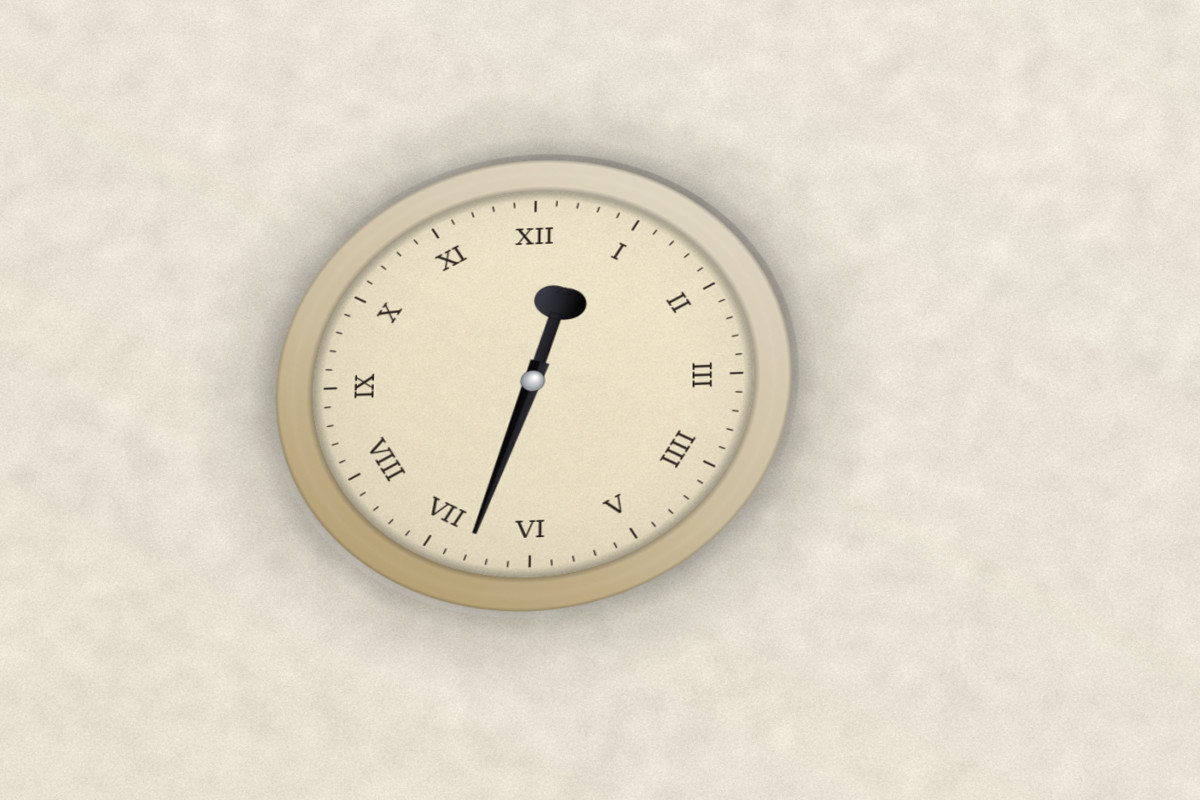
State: 12:33
